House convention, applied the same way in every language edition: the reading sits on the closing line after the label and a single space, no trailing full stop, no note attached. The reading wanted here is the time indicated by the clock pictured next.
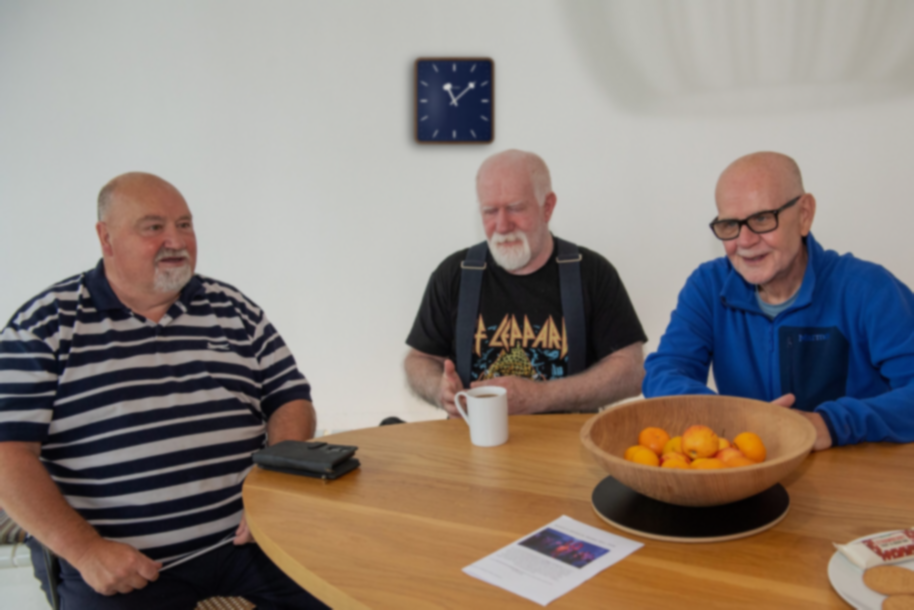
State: 11:08
